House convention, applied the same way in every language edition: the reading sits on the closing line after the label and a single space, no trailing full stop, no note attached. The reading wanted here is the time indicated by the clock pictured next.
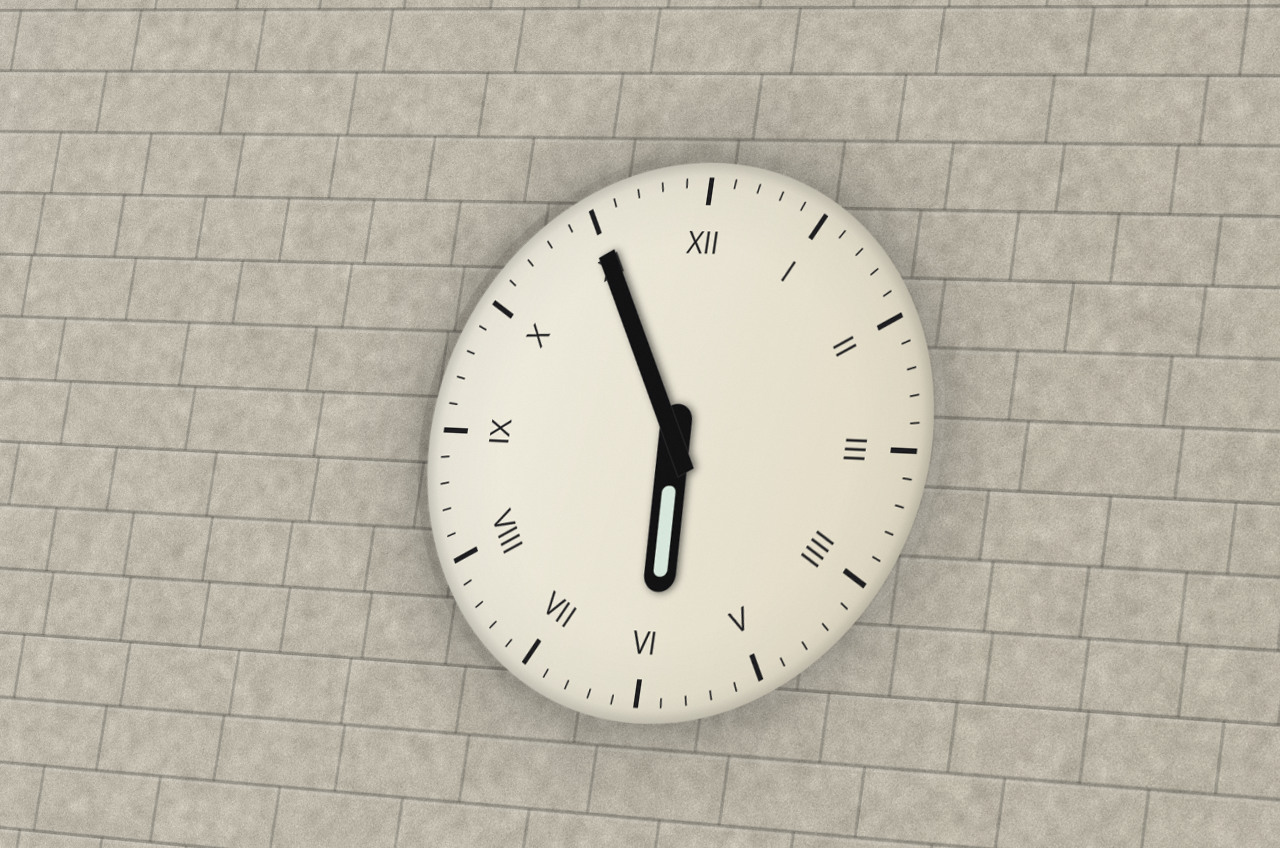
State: 5:55
